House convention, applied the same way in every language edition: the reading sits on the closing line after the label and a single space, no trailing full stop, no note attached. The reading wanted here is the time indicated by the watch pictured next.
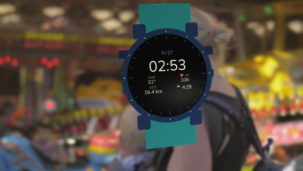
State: 2:53
